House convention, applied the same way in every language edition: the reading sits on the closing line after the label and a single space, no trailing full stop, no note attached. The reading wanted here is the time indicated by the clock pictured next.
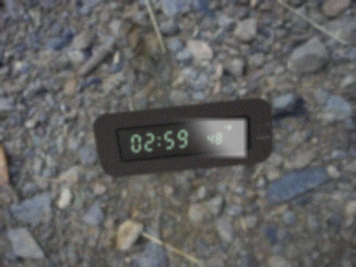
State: 2:59
